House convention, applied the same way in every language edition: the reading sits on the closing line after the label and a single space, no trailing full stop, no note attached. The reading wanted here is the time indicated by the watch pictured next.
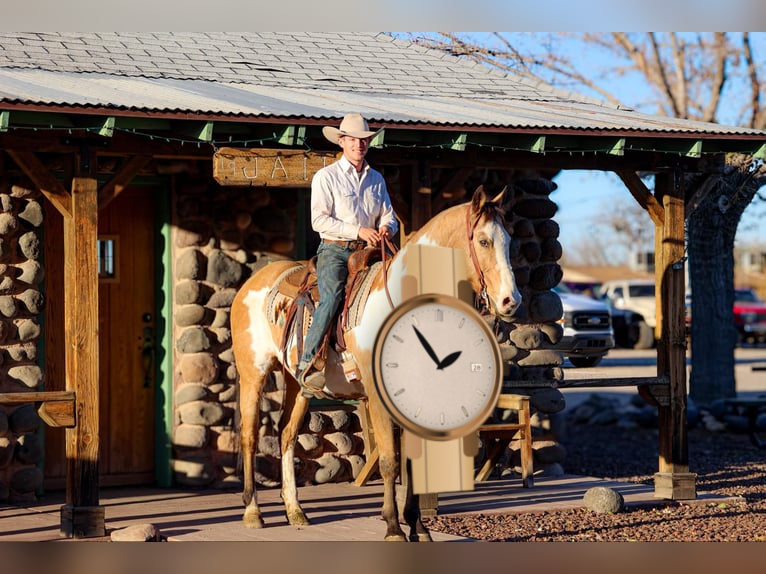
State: 1:54
